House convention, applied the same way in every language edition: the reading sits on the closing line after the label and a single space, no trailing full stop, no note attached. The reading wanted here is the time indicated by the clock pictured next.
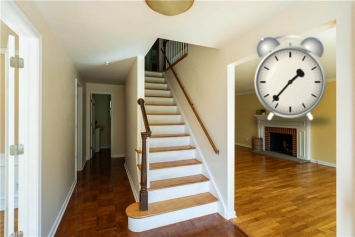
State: 1:37
